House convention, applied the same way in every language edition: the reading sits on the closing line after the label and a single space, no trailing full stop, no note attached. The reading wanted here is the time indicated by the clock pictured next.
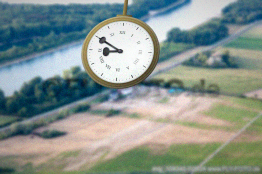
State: 8:50
